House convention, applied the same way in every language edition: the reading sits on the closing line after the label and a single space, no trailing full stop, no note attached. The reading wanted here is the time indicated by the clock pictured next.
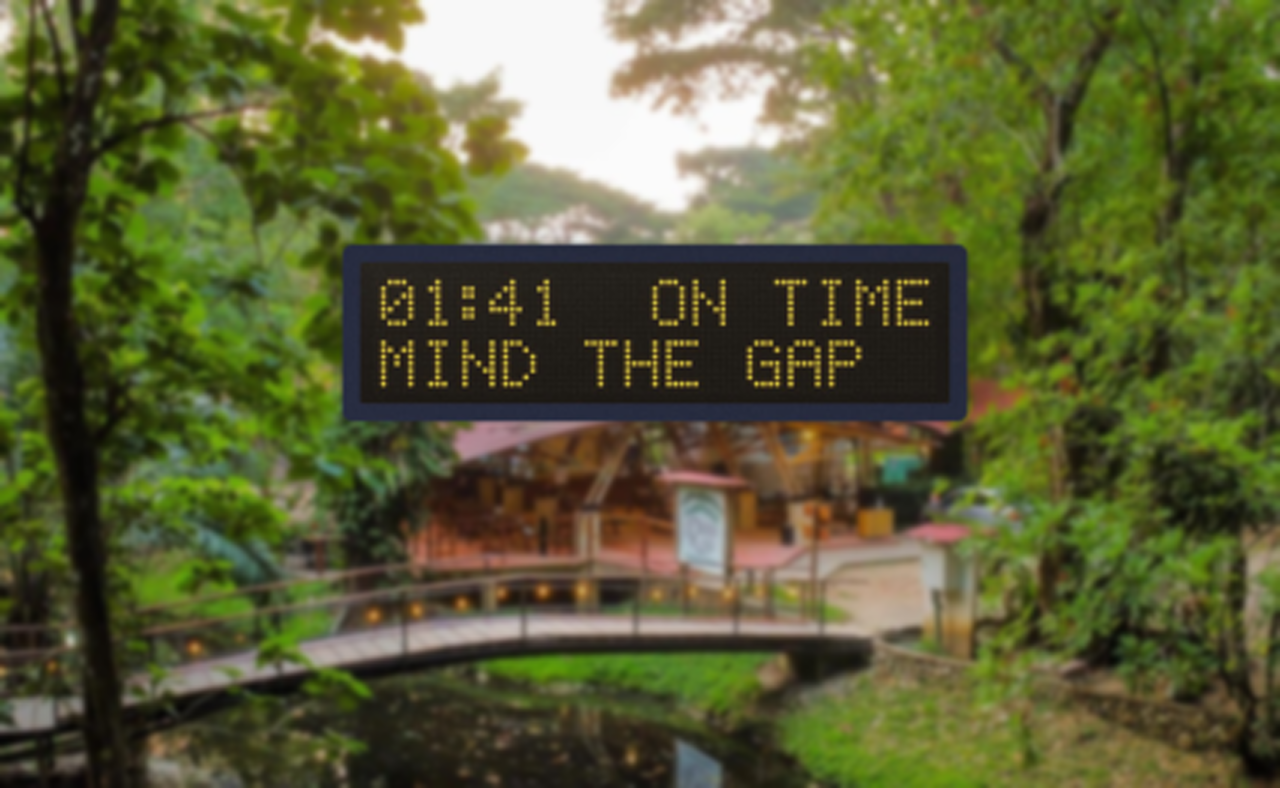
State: 1:41
